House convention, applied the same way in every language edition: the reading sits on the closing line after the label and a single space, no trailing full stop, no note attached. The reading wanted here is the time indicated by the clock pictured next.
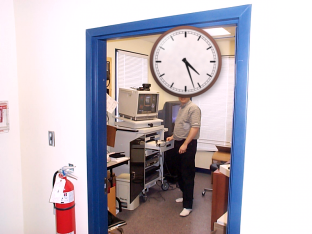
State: 4:27
